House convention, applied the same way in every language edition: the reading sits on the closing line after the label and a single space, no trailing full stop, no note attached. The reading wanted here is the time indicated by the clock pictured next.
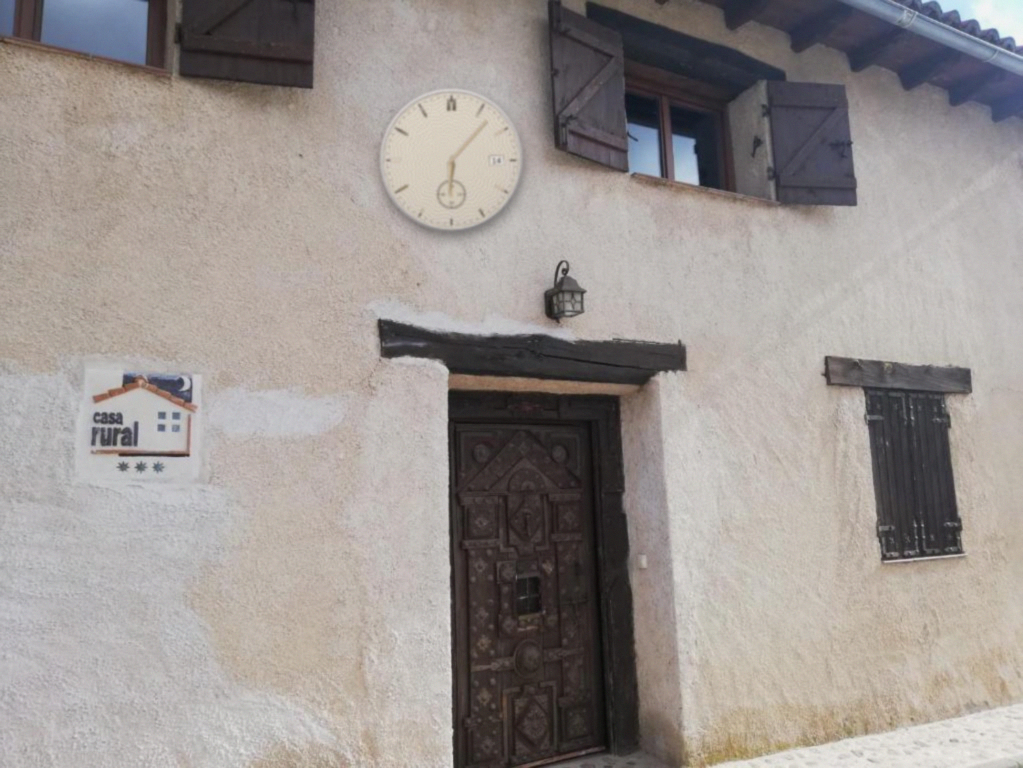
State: 6:07
